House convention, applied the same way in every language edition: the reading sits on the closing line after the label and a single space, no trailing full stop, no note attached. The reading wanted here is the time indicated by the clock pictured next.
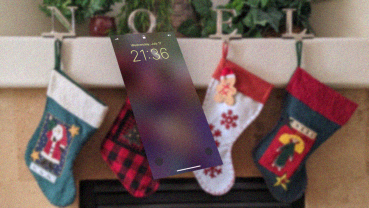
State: 21:36
